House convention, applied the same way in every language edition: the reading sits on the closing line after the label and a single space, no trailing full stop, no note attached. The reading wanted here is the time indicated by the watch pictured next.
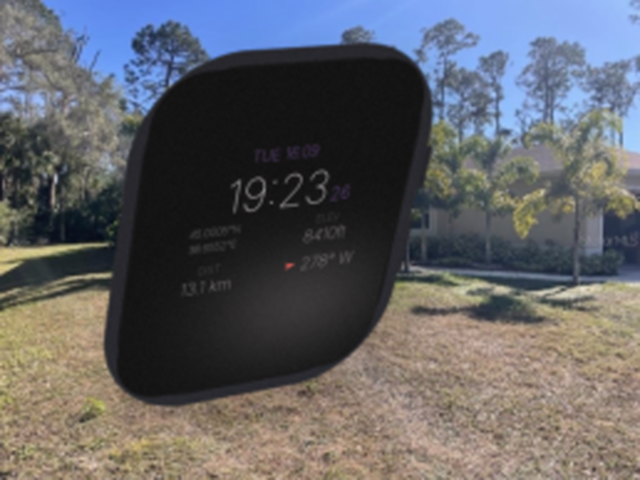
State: 19:23
